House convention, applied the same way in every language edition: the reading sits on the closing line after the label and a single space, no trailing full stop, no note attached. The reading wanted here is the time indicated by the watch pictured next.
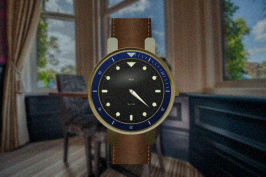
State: 4:22
